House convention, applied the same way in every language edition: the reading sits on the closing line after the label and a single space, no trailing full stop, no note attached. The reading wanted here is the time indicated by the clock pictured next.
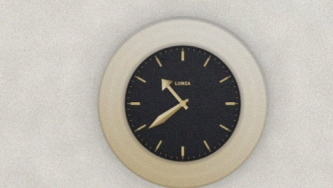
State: 10:39
